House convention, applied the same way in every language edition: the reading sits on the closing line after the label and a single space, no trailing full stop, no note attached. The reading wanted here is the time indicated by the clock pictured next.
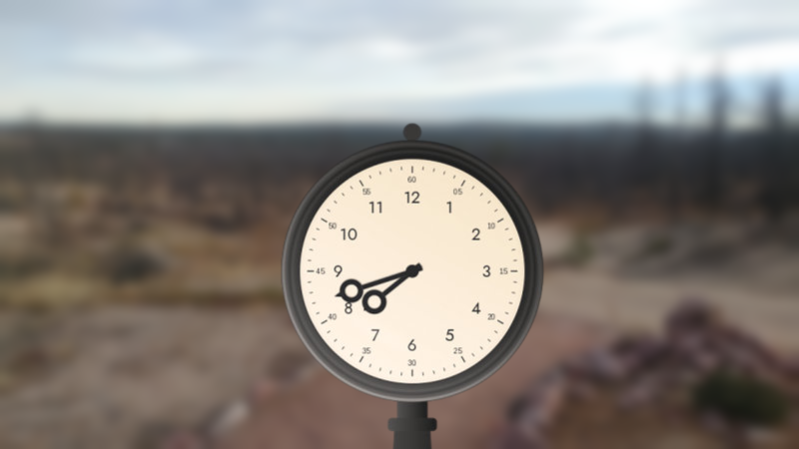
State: 7:42
